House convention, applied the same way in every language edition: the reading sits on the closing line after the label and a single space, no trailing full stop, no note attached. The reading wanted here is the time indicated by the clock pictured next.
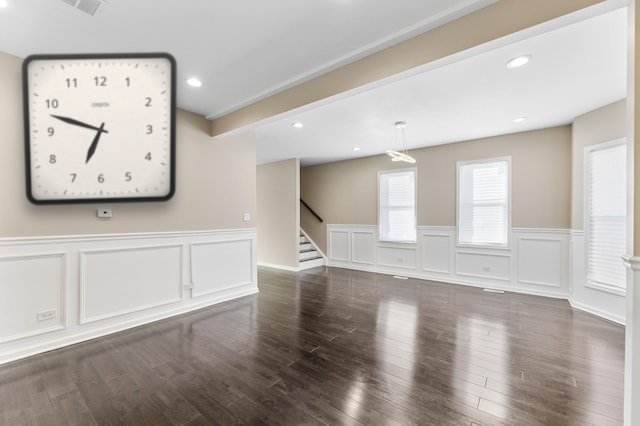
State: 6:48
